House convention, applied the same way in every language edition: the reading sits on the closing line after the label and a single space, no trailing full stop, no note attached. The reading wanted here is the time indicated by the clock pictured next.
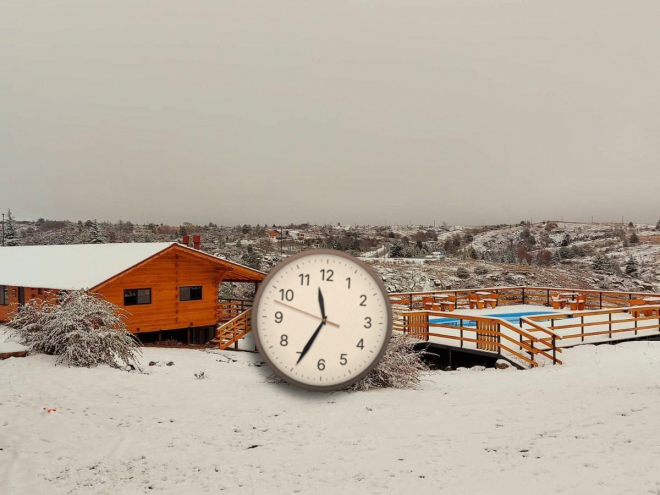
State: 11:34:48
